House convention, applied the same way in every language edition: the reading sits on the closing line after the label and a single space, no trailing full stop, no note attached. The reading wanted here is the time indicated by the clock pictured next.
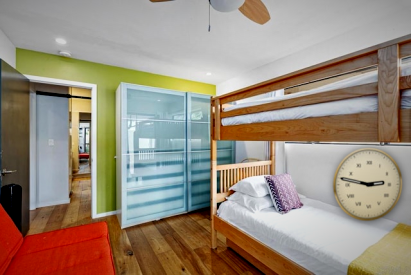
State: 2:47
